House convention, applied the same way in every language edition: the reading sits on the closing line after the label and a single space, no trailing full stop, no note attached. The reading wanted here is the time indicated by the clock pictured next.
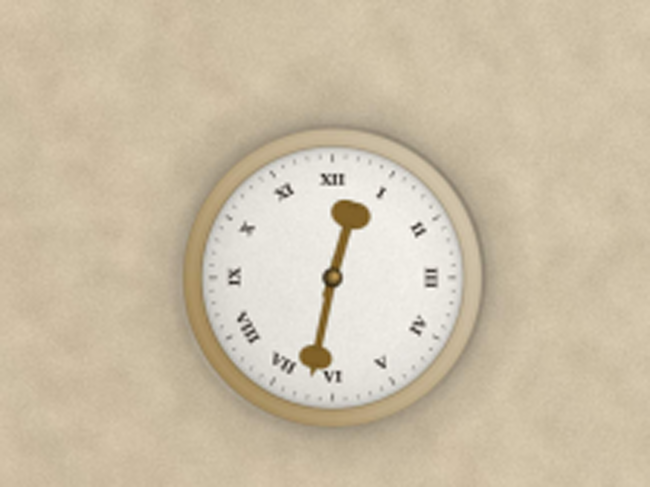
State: 12:32
